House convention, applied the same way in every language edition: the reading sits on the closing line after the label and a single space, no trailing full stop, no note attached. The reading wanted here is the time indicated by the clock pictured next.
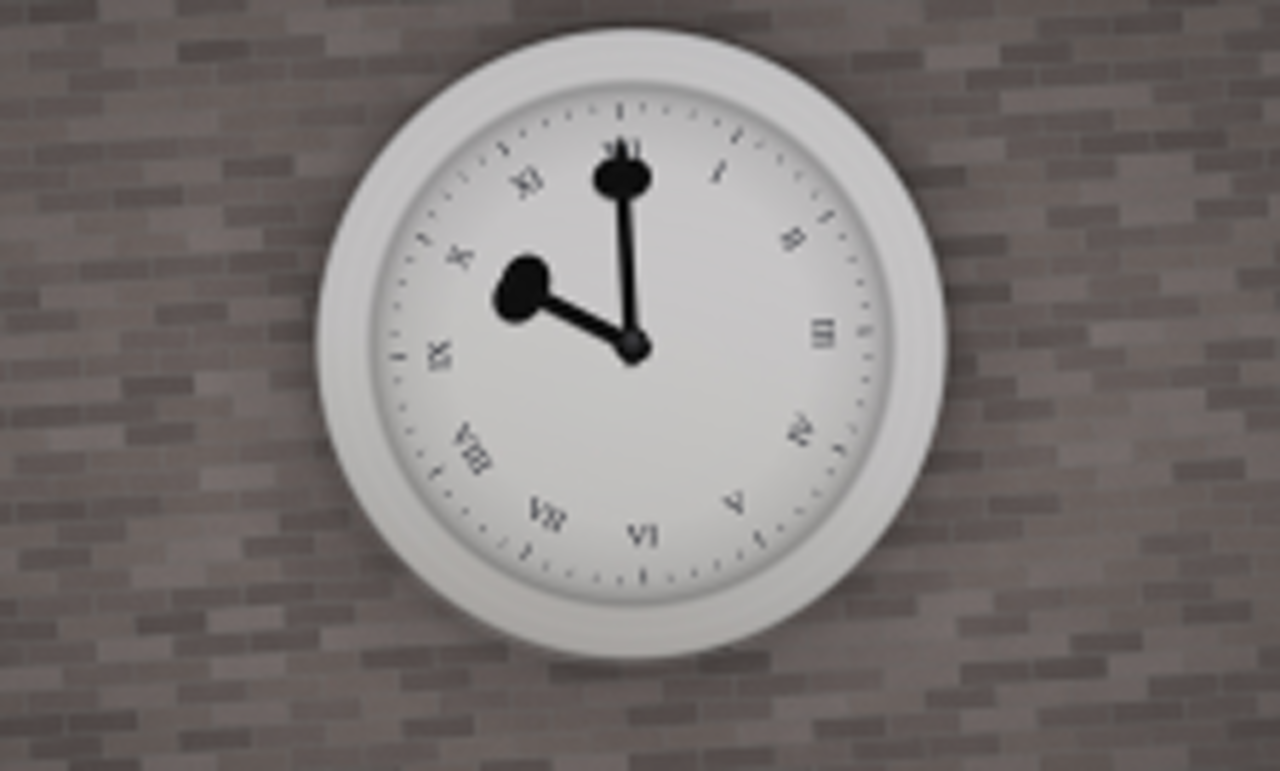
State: 10:00
